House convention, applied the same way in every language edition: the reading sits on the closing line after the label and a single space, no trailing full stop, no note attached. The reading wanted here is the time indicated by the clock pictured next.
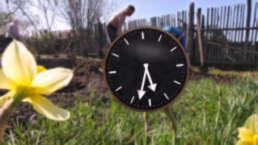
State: 5:33
